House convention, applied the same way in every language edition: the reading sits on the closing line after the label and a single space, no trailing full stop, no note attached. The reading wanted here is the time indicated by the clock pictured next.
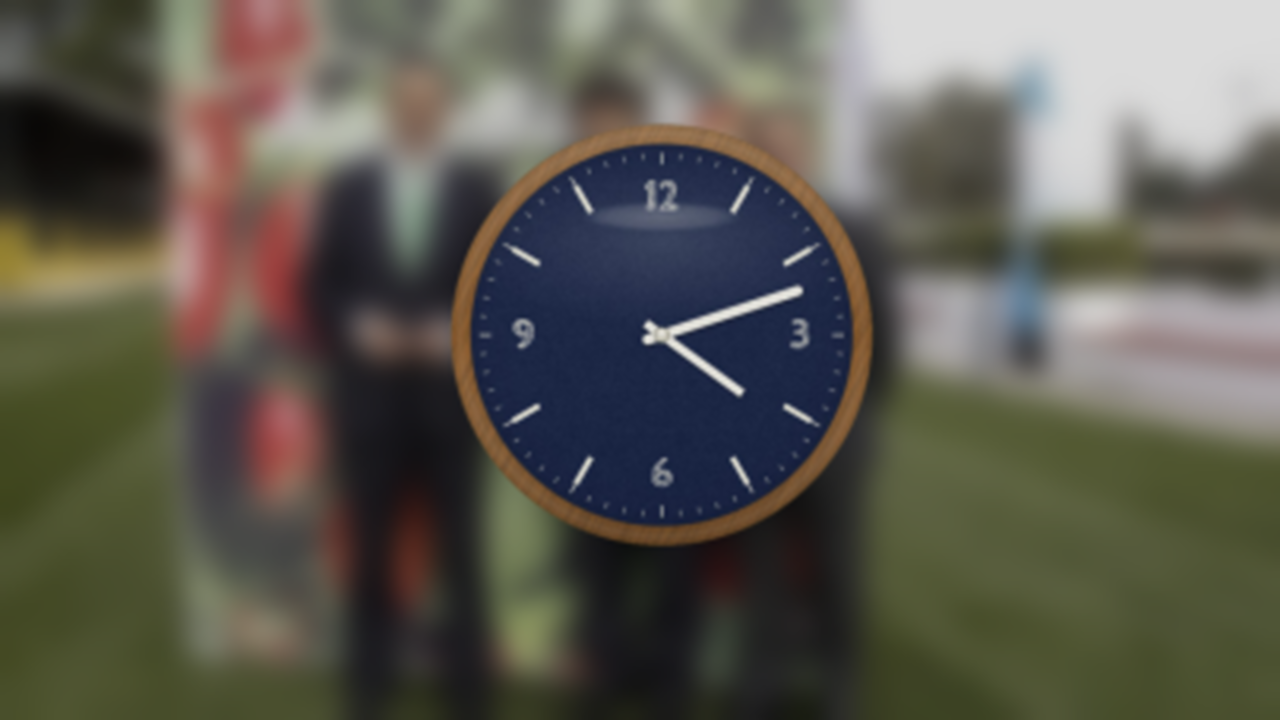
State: 4:12
